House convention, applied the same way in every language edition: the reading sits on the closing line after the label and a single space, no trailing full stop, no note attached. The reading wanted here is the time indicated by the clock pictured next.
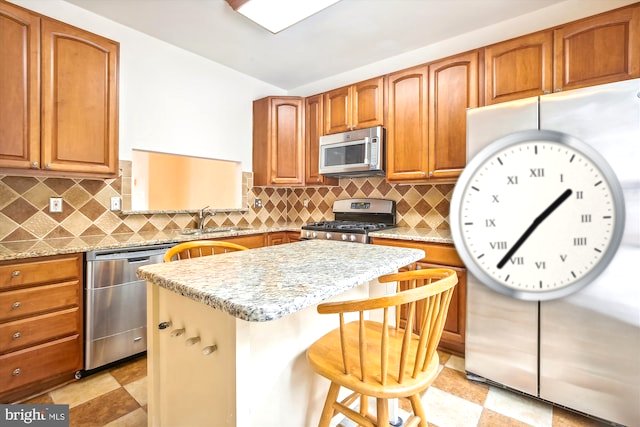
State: 1:37
